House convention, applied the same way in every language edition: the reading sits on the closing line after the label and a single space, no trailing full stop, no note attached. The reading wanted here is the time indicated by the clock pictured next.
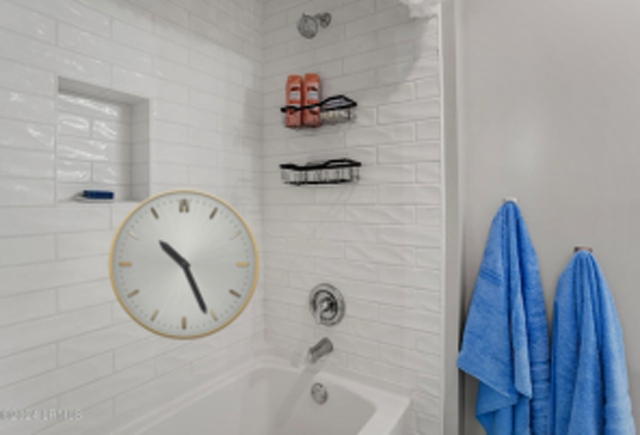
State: 10:26
